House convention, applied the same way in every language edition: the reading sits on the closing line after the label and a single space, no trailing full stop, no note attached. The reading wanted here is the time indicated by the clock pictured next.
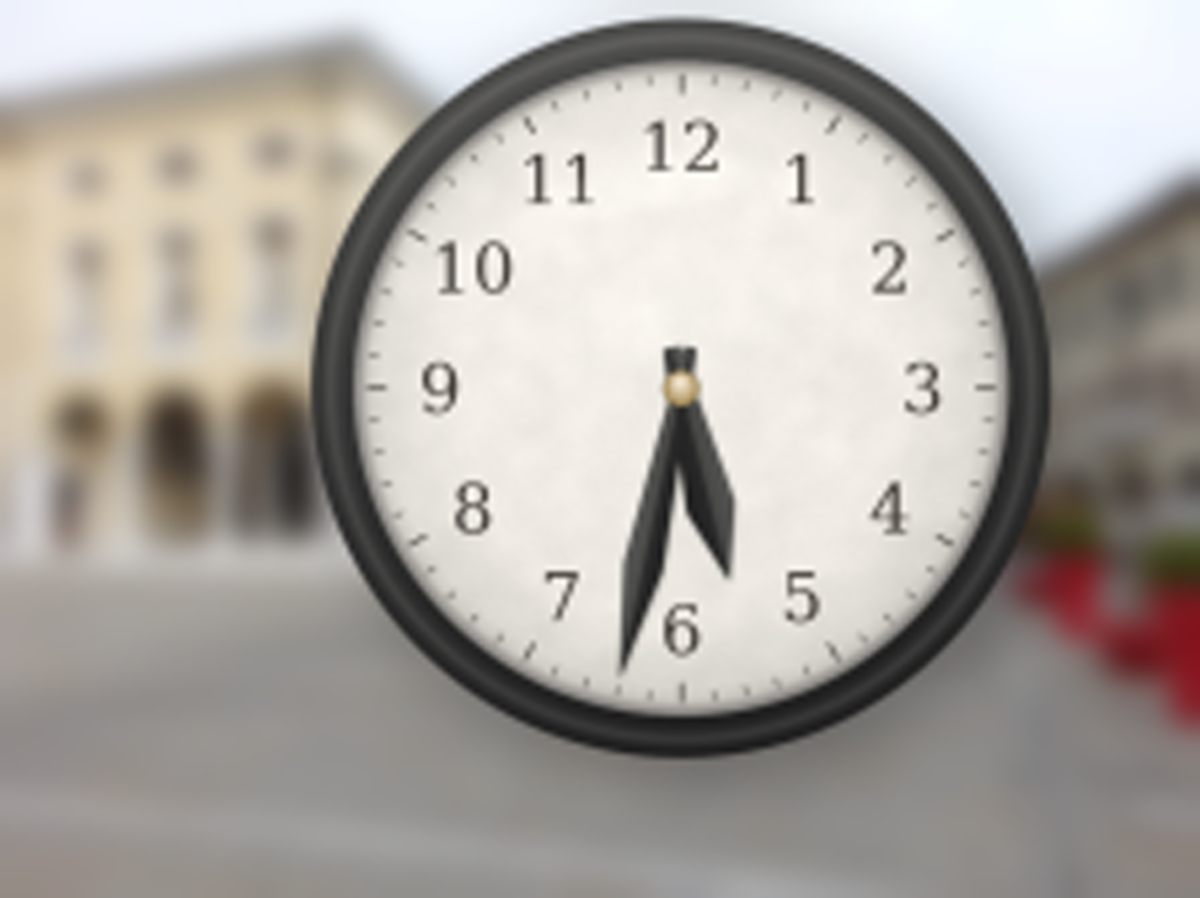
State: 5:32
